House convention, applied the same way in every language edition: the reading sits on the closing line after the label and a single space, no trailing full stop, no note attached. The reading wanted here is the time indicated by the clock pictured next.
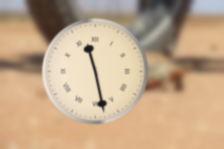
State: 11:28
